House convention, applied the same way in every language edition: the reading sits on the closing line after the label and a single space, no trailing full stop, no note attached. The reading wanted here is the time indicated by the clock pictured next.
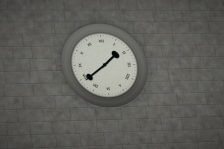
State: 1:39
